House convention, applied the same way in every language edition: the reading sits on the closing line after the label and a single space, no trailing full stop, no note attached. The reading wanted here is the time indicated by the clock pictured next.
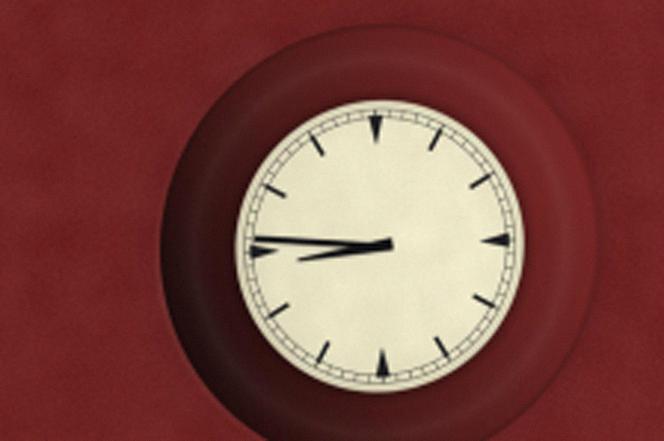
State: 8:46
